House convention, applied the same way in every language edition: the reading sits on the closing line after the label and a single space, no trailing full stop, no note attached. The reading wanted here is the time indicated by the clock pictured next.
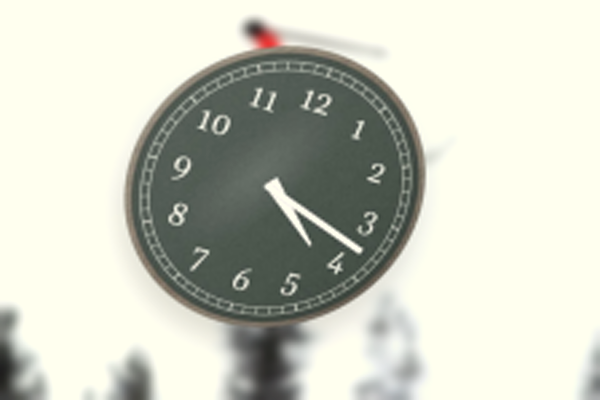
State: 4:18
